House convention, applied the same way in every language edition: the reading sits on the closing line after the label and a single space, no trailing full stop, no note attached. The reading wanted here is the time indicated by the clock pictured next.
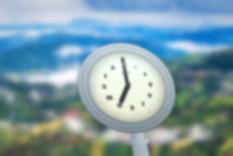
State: 7:00
